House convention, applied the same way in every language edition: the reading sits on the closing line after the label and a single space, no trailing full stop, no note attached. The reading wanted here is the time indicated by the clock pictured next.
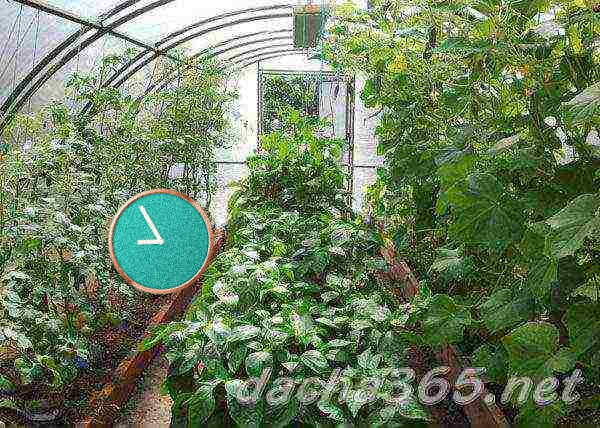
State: 8:55
